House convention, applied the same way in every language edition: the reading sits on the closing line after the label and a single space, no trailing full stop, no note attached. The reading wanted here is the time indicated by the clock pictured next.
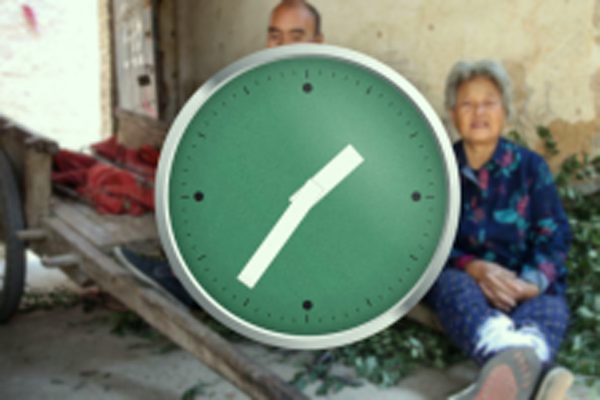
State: 1:36
